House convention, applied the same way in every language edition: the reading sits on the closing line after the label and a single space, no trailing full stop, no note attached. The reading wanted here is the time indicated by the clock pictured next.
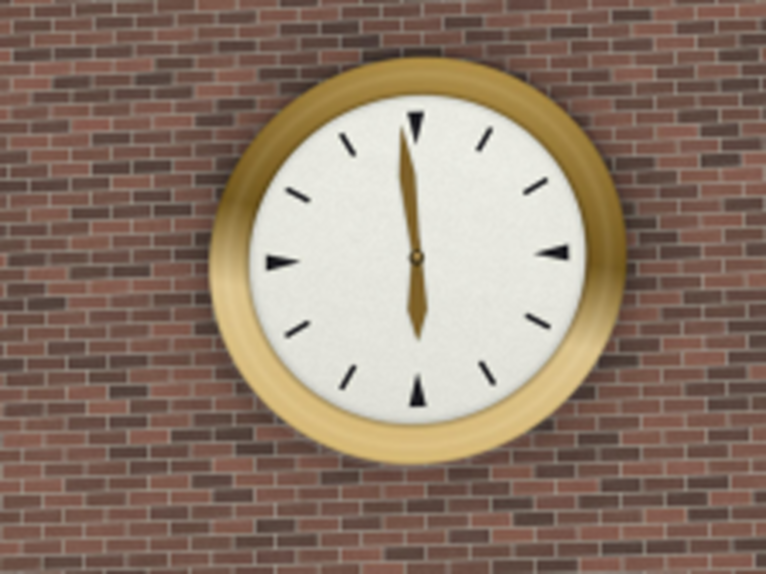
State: 5:59
